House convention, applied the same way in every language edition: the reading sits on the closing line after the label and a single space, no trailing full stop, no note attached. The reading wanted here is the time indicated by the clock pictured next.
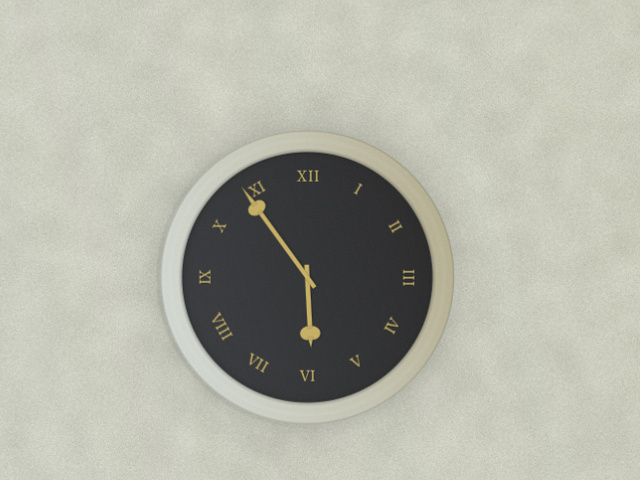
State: 5:54
